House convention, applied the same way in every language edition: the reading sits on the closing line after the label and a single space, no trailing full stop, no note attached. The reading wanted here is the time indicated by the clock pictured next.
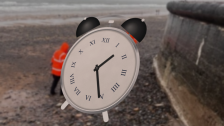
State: 1:26
